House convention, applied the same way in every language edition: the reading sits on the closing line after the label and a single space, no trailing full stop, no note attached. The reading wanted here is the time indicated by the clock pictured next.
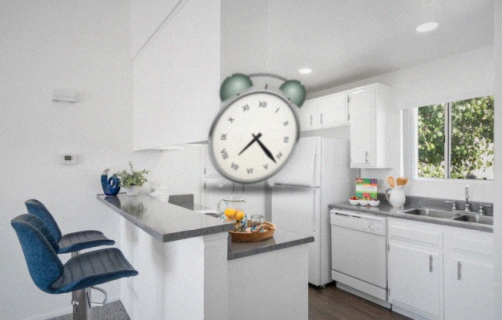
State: 7:22
